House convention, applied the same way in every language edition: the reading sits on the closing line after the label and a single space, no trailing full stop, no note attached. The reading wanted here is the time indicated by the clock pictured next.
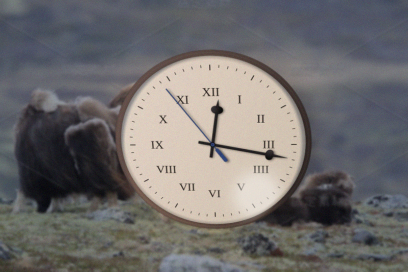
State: 12:16:54
